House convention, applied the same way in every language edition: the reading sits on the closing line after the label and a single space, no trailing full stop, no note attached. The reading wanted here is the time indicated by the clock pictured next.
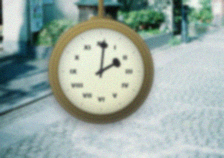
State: 2:01
